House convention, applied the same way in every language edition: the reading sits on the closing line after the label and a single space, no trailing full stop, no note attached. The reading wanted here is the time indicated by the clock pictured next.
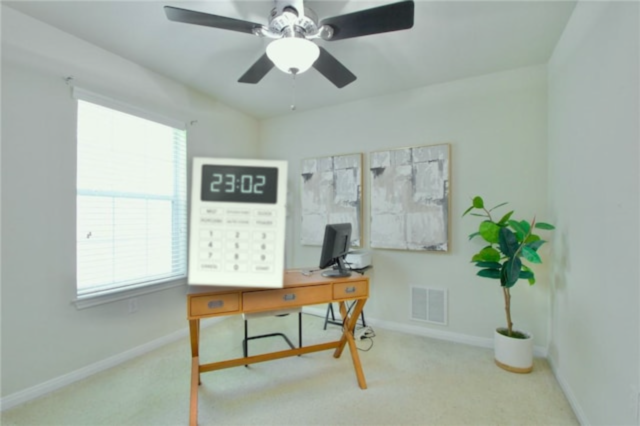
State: 23:02
